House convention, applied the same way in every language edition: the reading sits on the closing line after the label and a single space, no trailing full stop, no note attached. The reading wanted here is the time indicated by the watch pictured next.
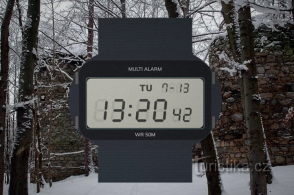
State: 13:20:42
